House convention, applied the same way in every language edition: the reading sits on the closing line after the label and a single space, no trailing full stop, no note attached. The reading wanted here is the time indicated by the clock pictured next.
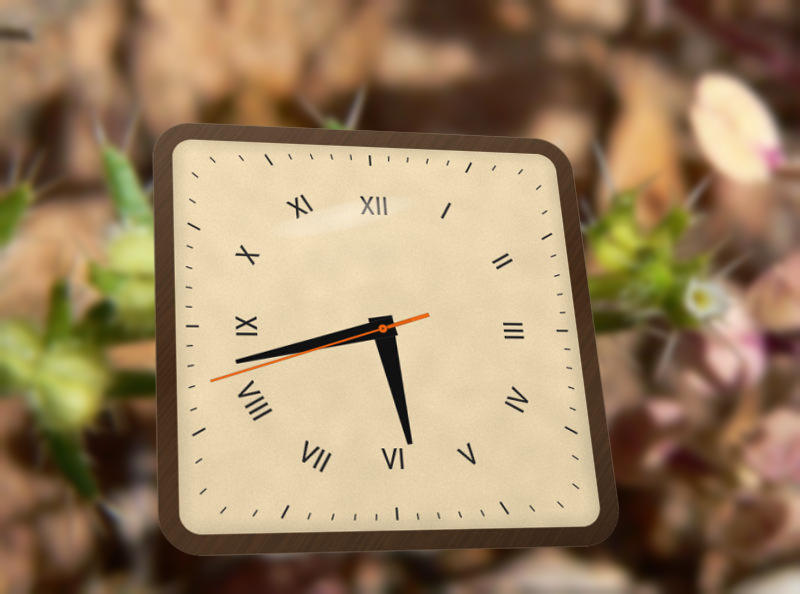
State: 5:42:42
